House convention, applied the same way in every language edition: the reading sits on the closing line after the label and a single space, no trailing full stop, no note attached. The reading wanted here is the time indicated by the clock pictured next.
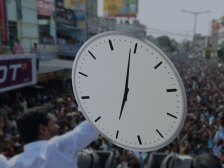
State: 7:04
